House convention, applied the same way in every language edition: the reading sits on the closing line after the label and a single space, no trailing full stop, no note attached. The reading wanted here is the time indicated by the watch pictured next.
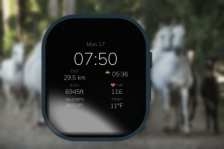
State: 7:50
